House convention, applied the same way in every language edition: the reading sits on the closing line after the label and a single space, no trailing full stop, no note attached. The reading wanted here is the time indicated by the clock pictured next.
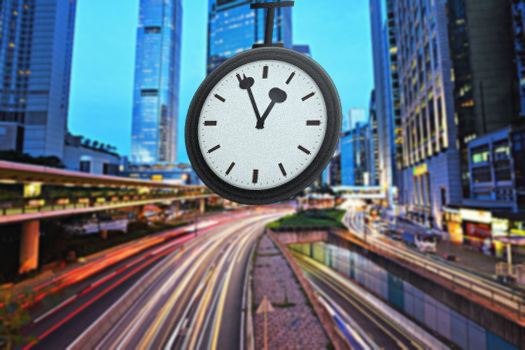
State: 12:56
